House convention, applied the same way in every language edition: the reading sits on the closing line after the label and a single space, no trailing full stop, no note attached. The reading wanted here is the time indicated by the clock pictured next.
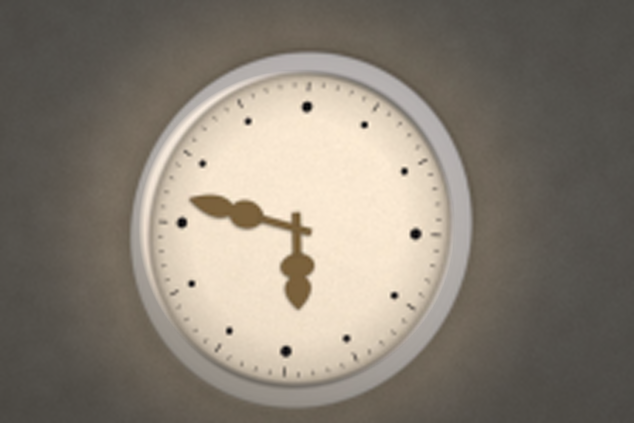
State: 5:47
